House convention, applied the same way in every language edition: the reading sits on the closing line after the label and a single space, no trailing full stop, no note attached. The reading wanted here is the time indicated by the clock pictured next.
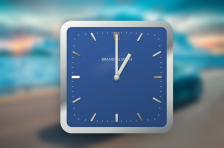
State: 1:00
